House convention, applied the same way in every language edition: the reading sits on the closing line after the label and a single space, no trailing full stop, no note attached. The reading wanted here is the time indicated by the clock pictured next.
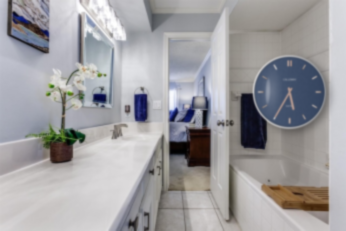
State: 5:35
